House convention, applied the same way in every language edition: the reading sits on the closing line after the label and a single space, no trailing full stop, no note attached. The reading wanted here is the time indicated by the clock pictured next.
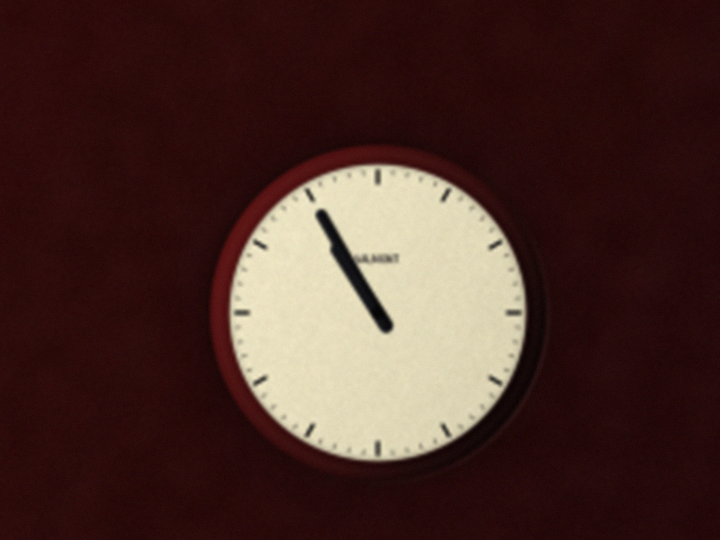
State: 10:55
